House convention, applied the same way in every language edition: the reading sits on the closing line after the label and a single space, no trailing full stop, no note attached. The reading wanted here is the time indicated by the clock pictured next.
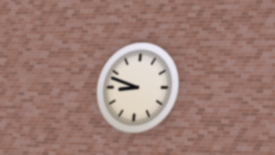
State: 8:48
